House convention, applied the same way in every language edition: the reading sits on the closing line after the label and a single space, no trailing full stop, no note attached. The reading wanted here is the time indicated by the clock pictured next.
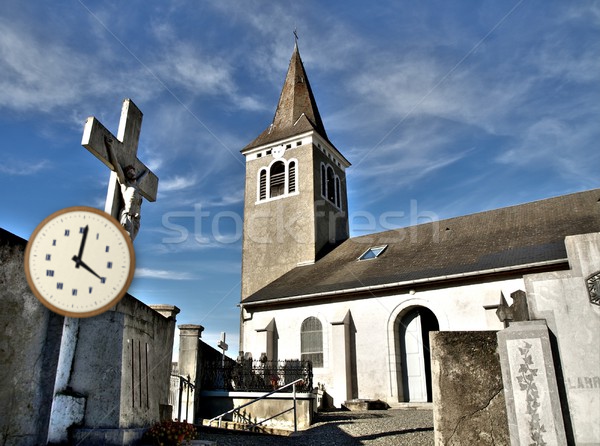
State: 4:01
